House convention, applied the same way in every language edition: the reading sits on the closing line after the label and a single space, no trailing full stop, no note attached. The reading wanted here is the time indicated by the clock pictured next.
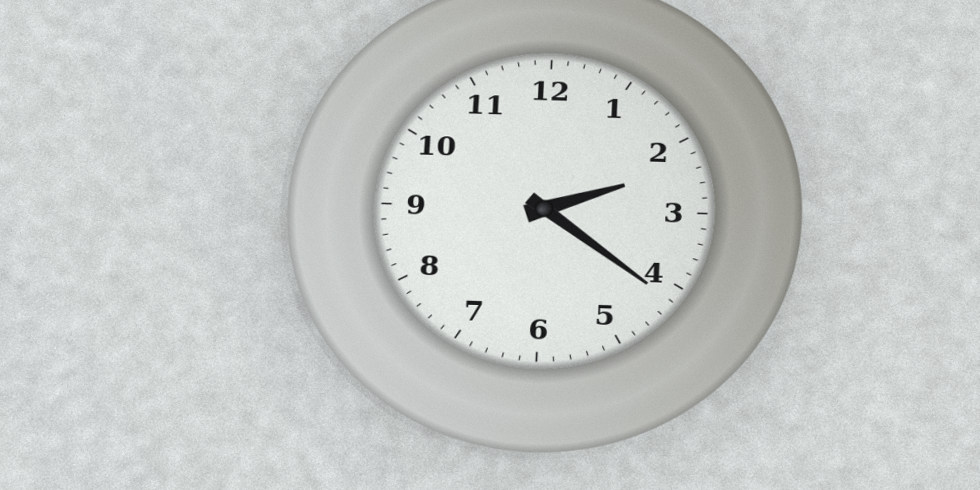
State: 2:21
